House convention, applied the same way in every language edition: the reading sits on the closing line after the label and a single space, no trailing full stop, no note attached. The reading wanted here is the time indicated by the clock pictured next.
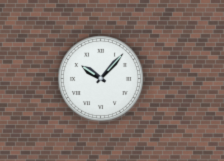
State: 10:07
